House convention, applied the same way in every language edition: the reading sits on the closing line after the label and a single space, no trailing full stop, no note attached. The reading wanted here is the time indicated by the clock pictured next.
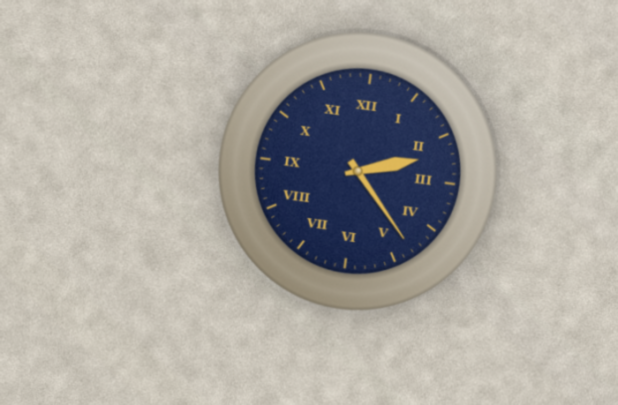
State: 2:23
